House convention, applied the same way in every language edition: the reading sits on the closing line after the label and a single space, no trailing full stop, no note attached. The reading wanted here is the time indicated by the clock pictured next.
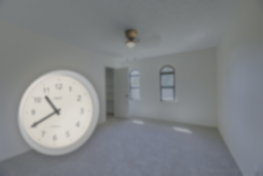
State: 10:40
